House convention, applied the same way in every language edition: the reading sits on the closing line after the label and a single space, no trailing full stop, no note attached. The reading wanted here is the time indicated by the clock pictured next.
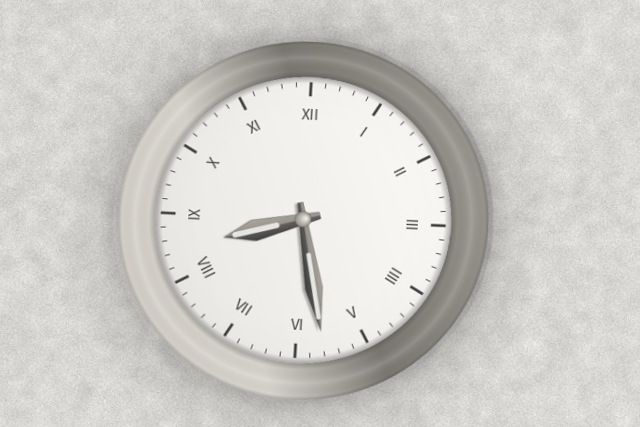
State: 8:28
